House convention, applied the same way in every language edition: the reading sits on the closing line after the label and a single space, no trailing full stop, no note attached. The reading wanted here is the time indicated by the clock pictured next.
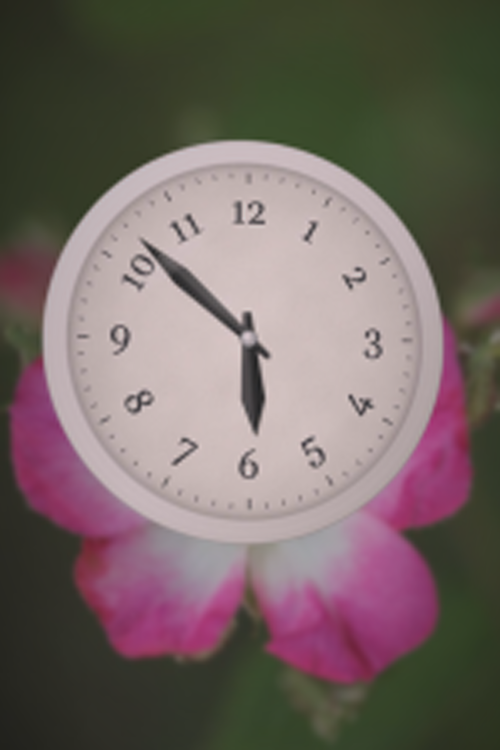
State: 5:52
